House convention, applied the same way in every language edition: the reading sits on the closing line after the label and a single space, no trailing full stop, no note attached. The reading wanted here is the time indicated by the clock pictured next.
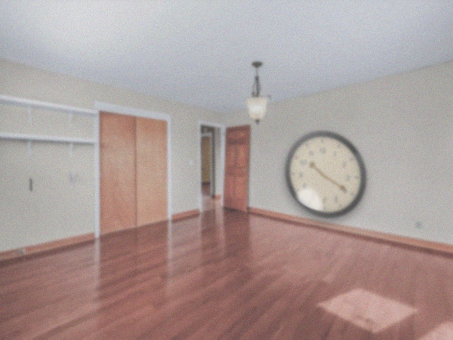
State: 10:20
